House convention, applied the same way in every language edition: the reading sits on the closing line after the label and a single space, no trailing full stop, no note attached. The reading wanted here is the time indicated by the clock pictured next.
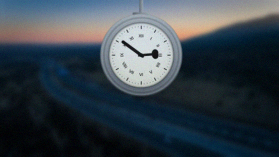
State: 2:51
